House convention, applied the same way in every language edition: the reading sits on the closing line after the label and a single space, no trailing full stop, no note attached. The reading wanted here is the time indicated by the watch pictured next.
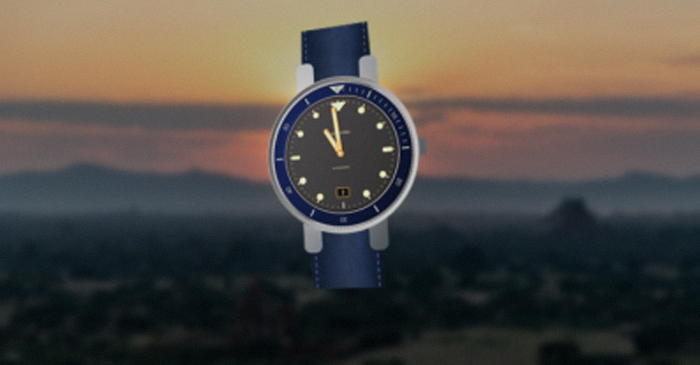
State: 10:59
